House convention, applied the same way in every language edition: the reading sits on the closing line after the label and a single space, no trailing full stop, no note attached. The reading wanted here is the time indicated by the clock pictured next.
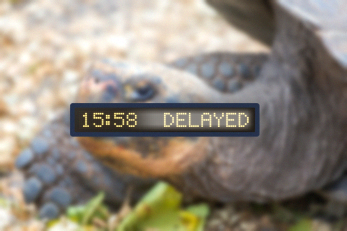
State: 15:58
